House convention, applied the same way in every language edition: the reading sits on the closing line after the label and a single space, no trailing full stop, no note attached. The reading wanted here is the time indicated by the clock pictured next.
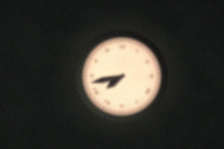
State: 7:43
